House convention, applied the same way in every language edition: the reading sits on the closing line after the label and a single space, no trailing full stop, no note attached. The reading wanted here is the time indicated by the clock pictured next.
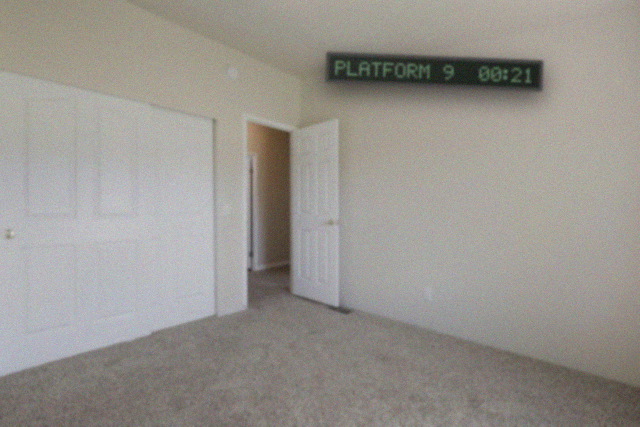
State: 0:21
